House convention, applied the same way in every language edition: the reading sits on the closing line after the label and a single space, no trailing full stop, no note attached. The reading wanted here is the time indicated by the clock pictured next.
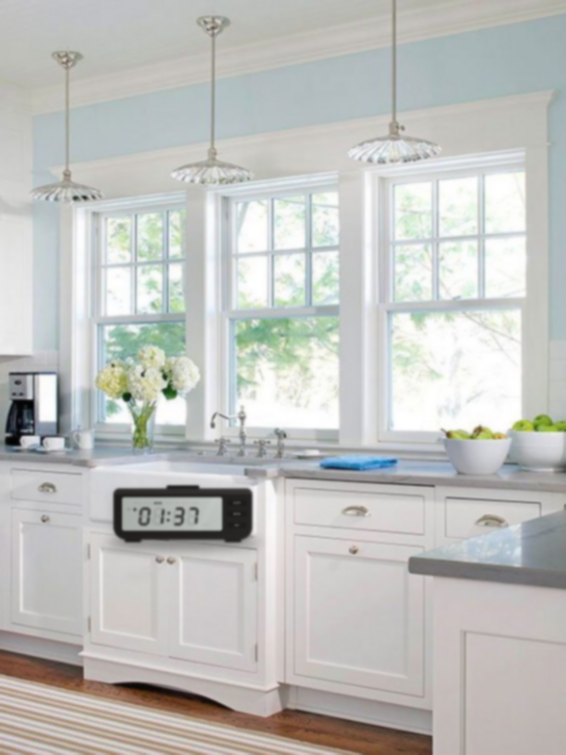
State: 1:37
